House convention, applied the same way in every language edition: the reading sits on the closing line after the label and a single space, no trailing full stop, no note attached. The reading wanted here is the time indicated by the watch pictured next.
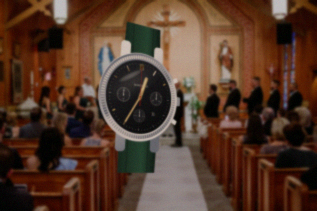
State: 12:35
